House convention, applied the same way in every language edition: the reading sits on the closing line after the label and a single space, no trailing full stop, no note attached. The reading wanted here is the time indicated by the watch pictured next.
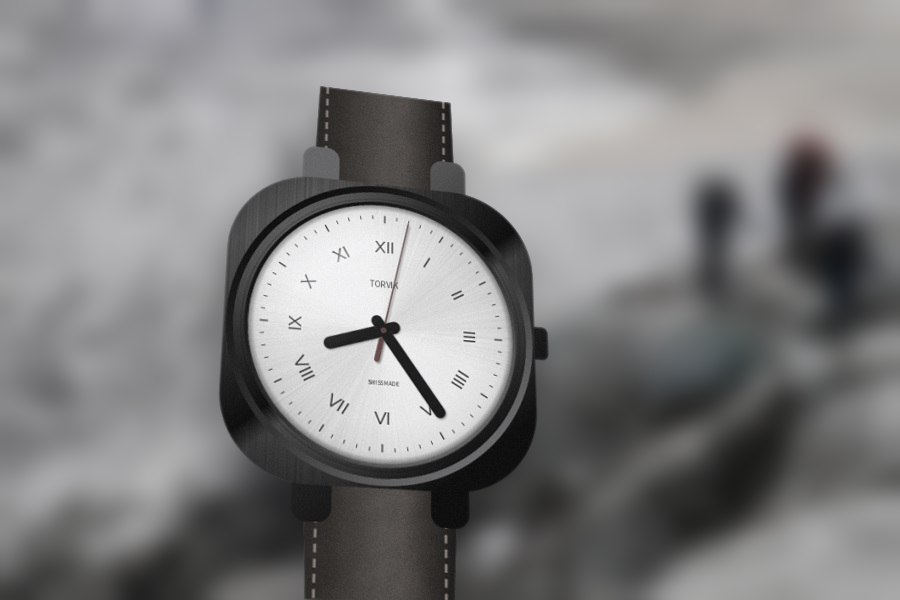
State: 8:24:02
